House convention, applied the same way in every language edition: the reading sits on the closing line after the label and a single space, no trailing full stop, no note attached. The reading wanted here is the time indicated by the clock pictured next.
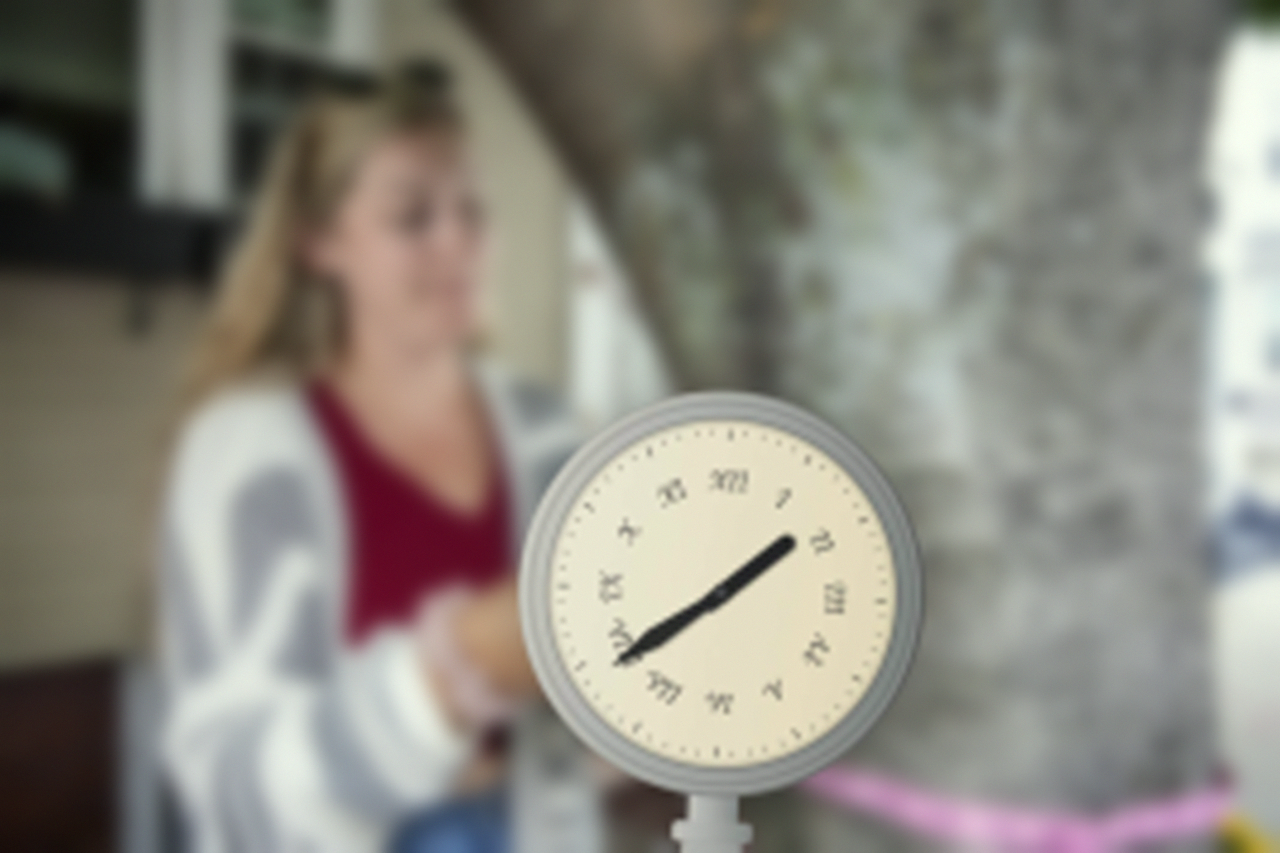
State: 1:39
